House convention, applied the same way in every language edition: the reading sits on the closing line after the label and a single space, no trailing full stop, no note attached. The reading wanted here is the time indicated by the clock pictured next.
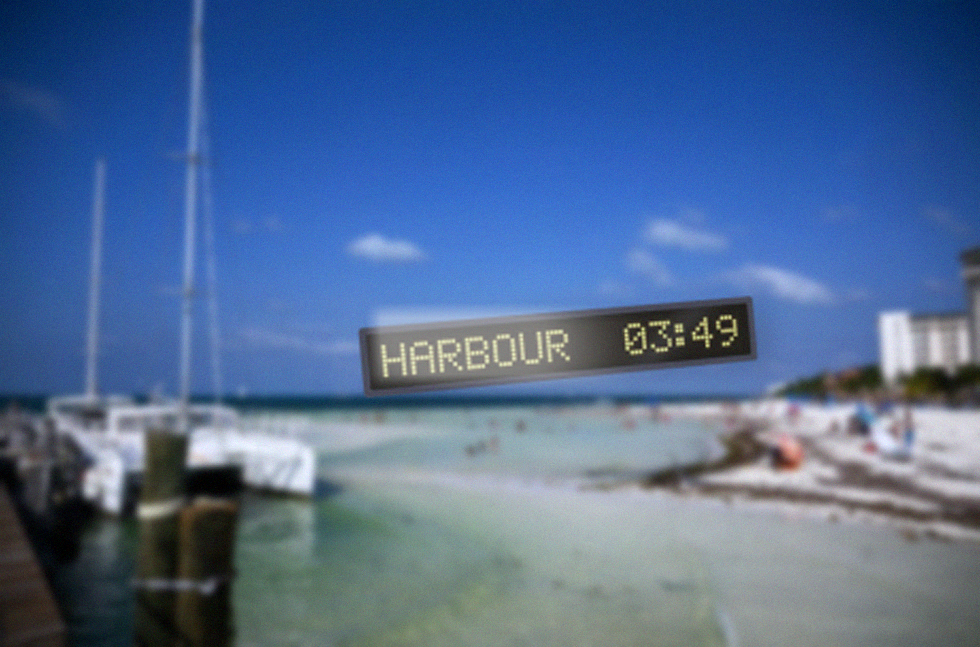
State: 3:49
